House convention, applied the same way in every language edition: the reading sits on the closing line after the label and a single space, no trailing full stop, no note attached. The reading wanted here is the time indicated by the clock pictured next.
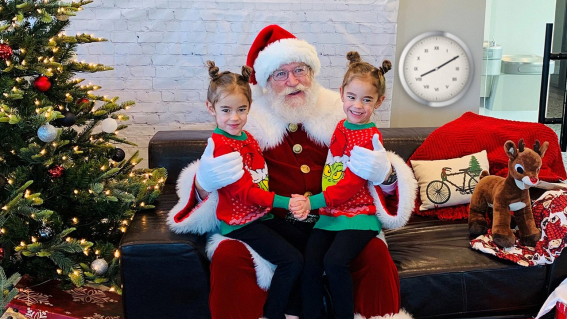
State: 8:10
